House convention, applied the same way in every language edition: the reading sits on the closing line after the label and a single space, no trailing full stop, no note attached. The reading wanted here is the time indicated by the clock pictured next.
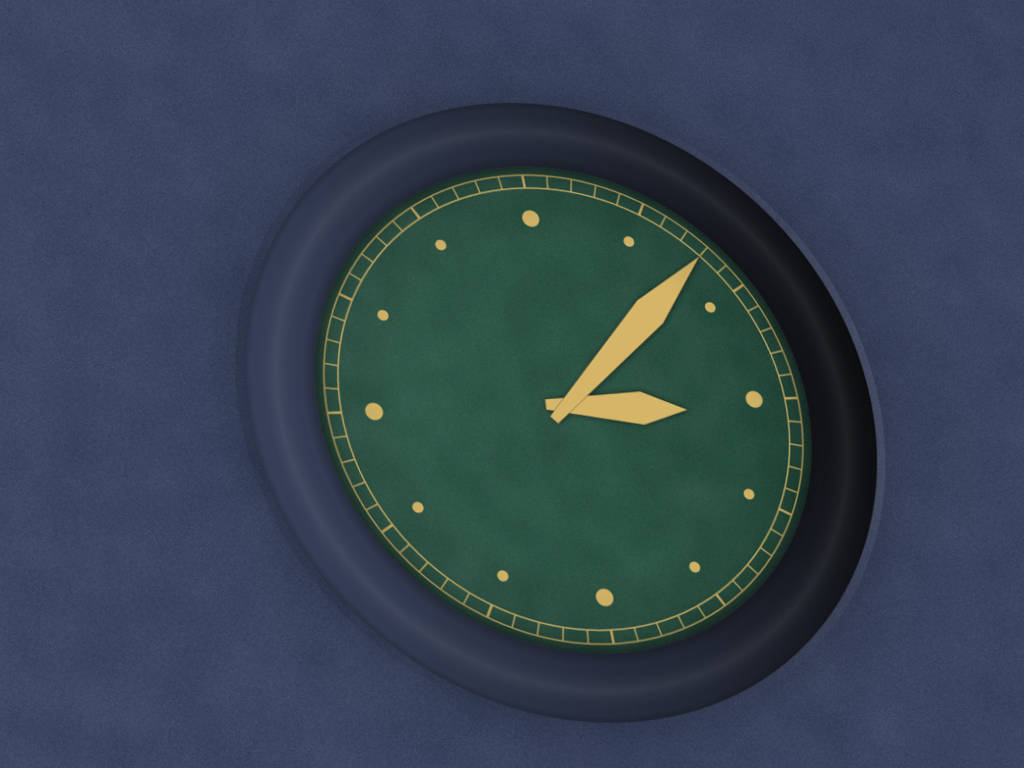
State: 3:08
